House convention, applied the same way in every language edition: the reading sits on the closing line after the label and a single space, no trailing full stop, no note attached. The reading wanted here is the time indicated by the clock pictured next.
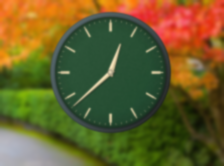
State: 12:38
